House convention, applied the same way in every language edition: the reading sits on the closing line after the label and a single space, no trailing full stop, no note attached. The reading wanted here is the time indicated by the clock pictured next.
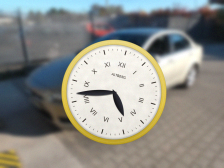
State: 4:42
